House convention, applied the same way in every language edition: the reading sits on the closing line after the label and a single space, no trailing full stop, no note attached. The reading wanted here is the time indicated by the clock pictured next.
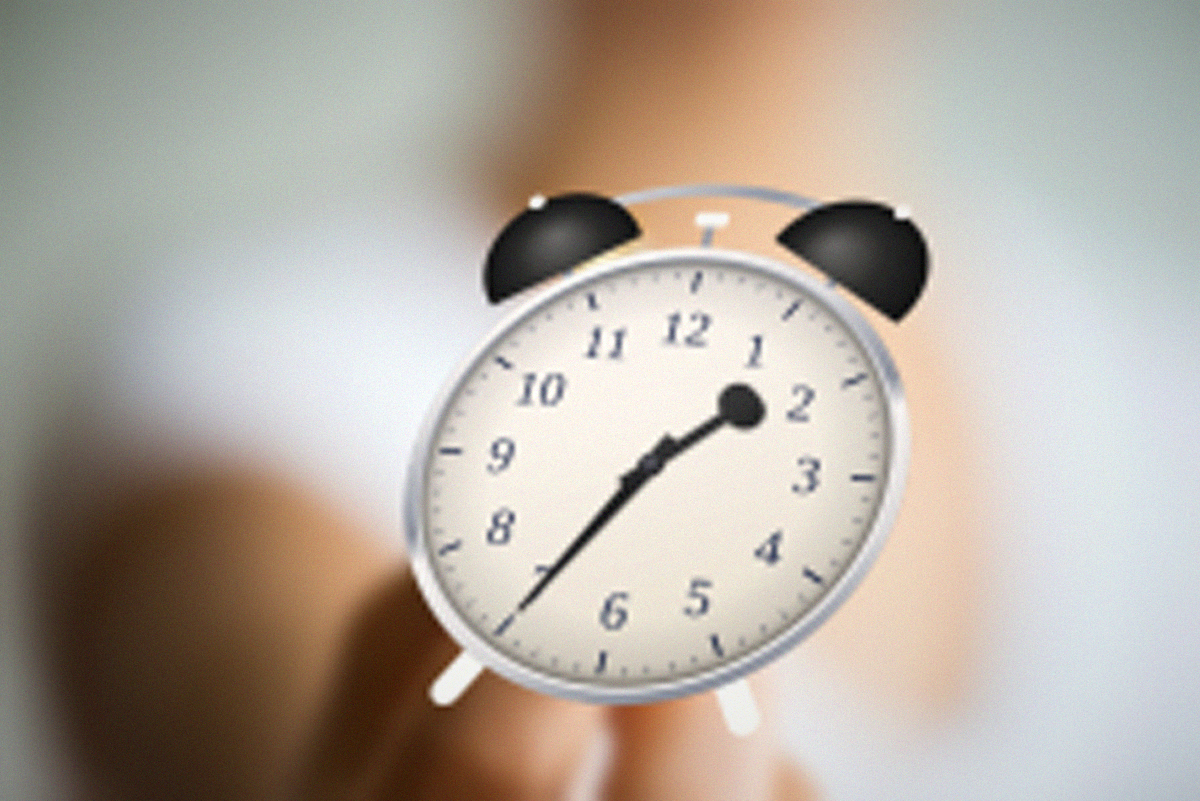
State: 1:35
